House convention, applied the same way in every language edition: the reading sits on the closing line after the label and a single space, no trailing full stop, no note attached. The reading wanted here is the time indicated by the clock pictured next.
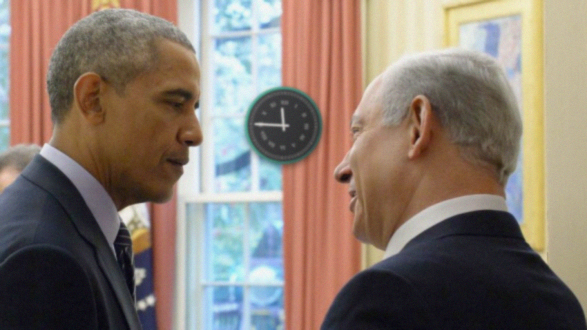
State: 11:45
